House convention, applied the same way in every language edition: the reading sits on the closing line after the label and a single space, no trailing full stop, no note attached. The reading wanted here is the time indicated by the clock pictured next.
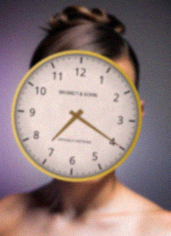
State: 7:20
